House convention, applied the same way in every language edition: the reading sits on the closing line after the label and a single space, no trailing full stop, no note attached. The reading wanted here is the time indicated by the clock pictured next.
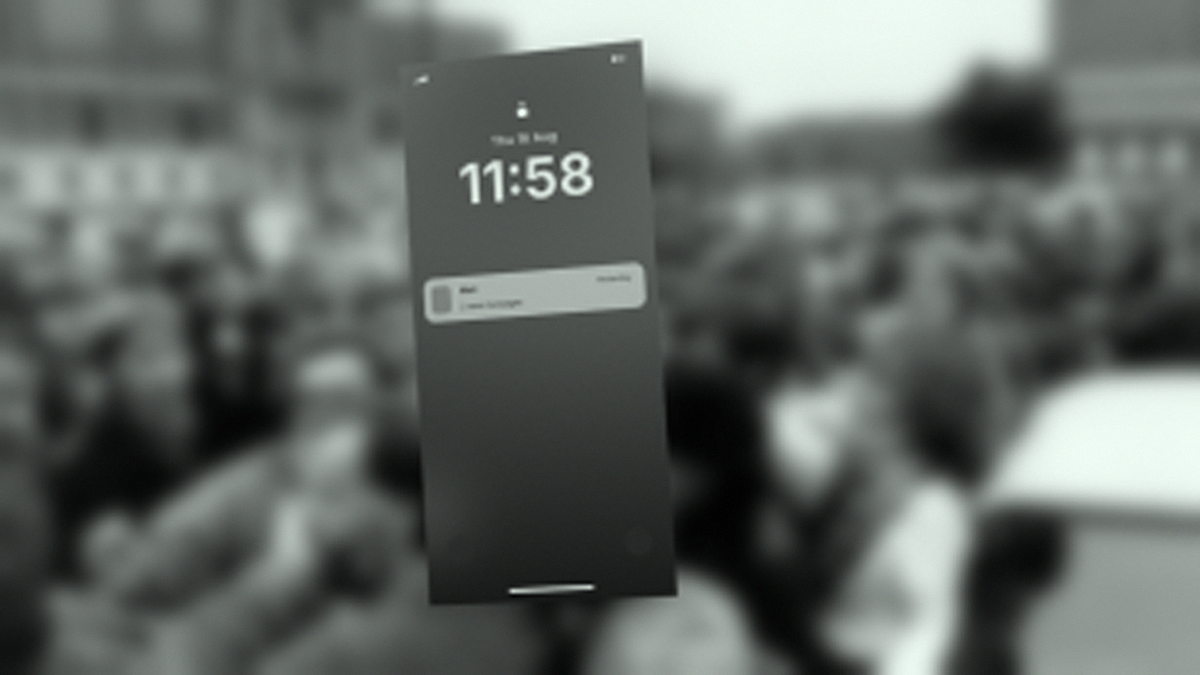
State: 11:58
